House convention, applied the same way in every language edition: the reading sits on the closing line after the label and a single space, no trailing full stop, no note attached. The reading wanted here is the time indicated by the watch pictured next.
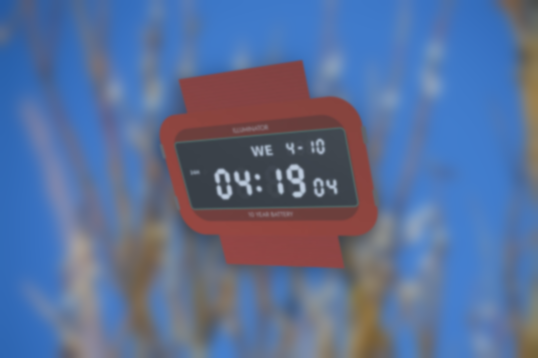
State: 4:19:04
